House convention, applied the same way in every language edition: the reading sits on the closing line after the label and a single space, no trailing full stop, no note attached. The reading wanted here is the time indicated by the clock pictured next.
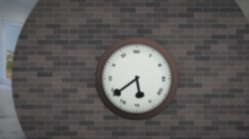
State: 5:39
